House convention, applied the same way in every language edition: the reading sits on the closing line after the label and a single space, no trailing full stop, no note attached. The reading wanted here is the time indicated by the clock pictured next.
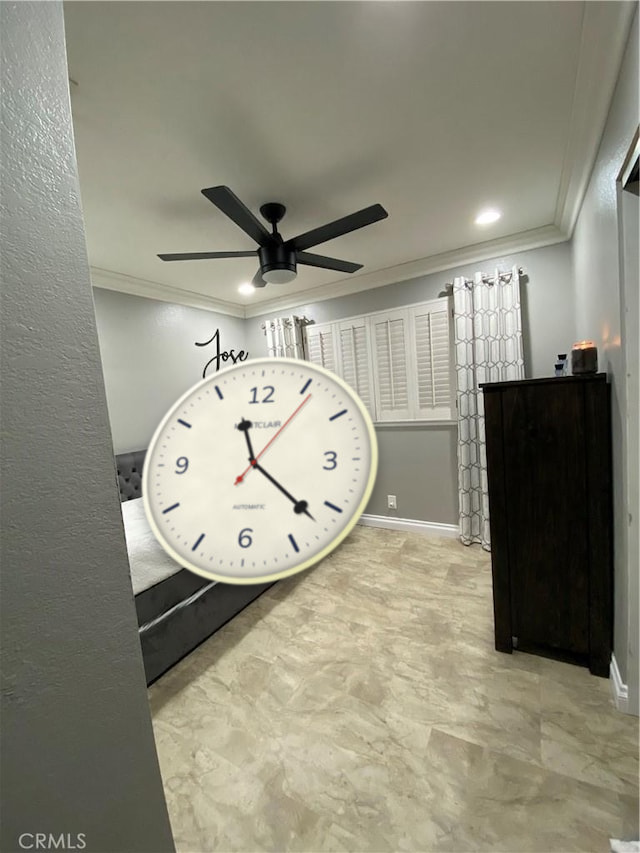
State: 11:22:06
